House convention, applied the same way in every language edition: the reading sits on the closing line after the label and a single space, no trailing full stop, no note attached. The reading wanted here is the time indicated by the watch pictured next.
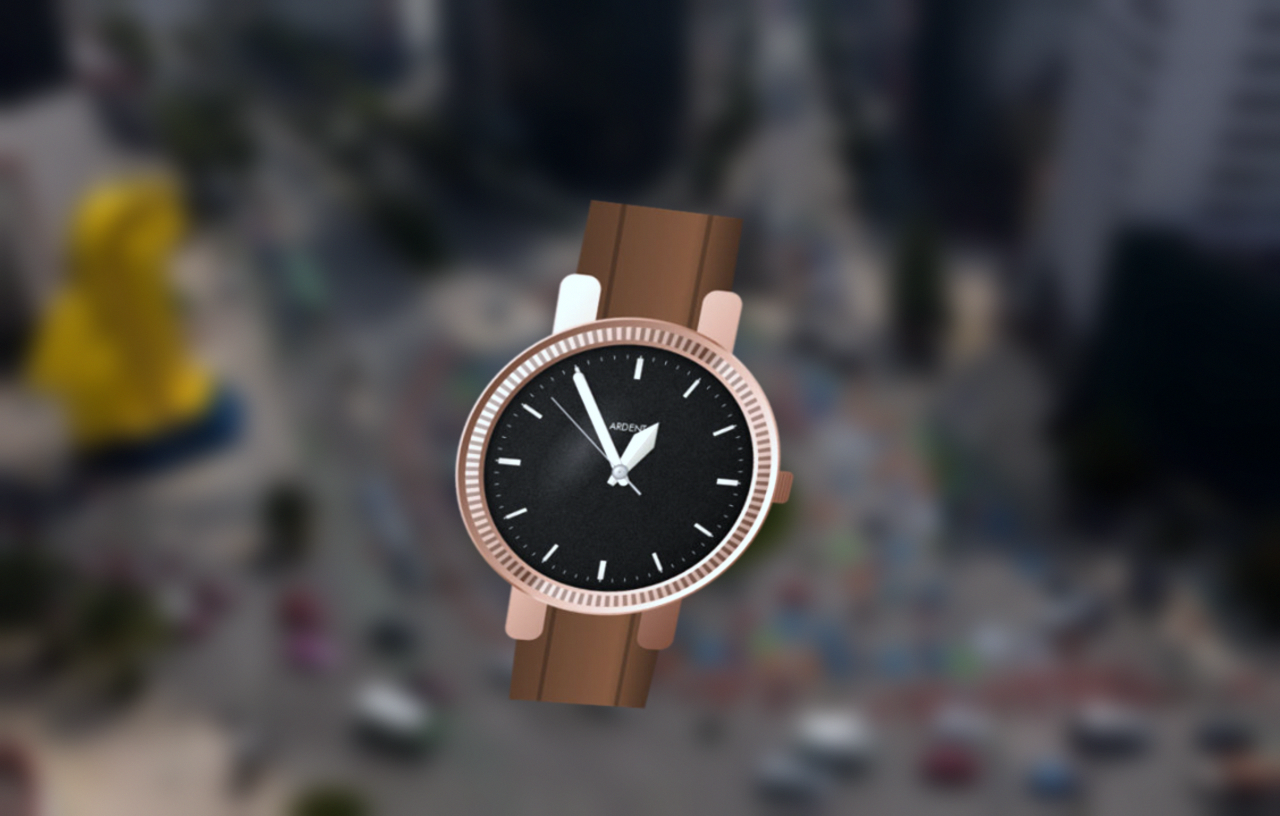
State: 12:54:52
